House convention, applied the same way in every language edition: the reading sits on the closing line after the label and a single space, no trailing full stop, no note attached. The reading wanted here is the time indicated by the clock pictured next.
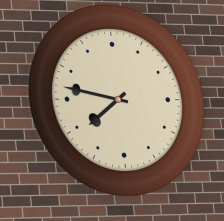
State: 7:47
